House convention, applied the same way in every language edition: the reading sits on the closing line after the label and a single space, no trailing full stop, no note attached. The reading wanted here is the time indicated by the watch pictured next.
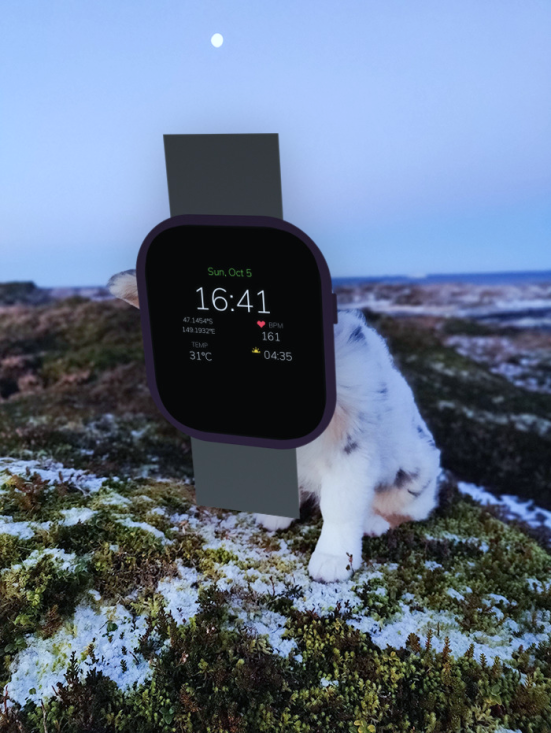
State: 16:41
